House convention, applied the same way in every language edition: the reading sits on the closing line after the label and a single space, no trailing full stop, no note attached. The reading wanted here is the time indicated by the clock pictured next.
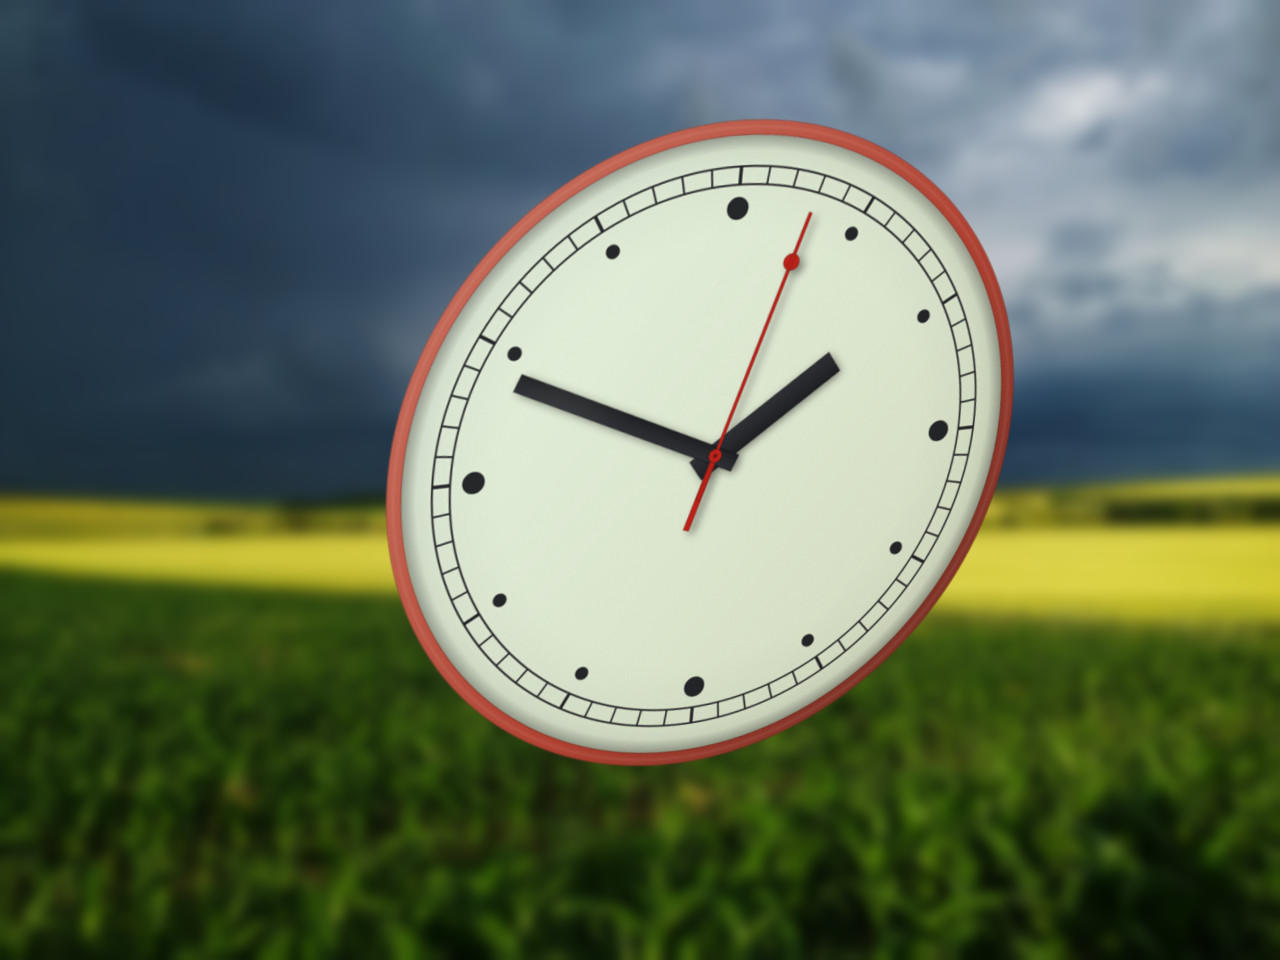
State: 1:49:03
